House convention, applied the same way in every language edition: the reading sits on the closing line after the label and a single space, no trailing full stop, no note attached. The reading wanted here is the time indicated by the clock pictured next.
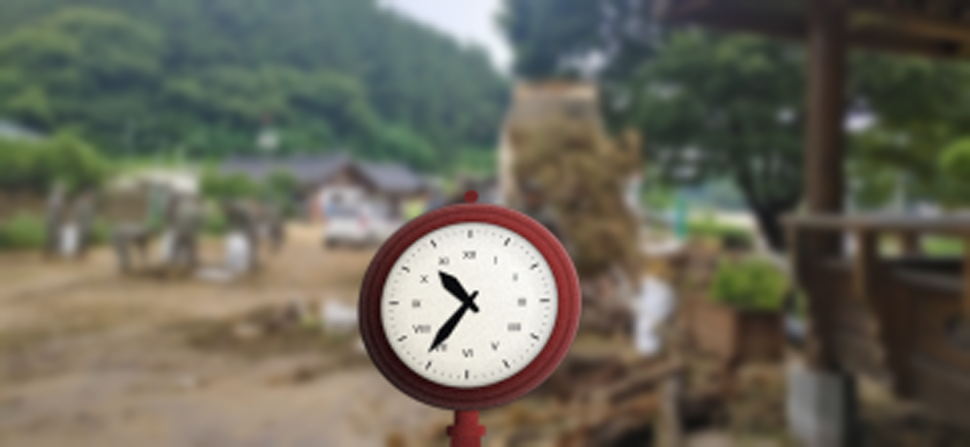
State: 10:36
